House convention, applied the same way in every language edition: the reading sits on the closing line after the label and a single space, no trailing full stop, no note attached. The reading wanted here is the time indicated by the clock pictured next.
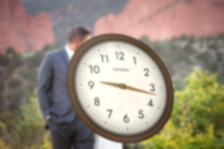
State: 9:17
